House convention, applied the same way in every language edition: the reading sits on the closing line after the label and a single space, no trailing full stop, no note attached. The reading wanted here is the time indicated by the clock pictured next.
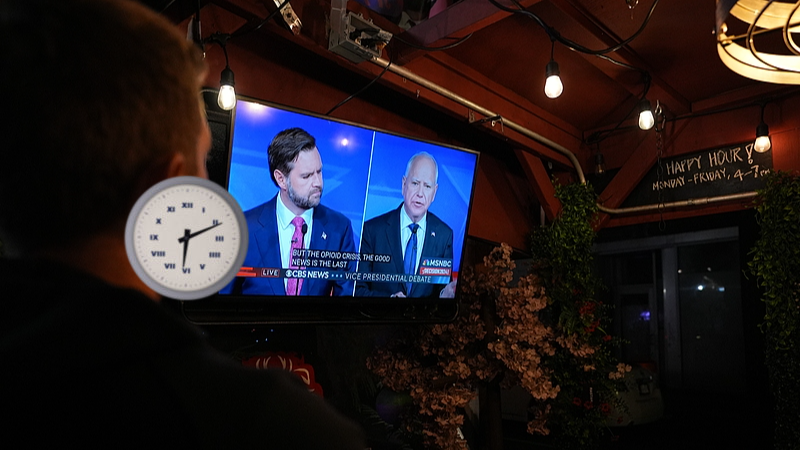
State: 6:11
